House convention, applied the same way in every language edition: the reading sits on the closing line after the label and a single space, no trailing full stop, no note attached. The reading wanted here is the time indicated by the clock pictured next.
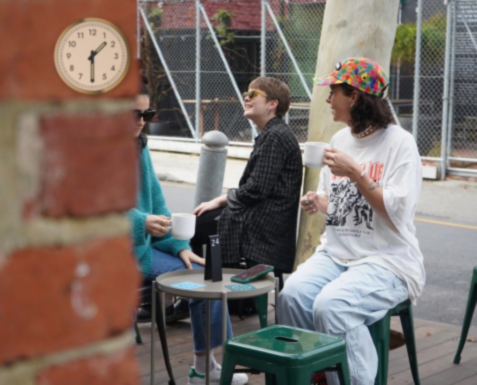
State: 1:30
